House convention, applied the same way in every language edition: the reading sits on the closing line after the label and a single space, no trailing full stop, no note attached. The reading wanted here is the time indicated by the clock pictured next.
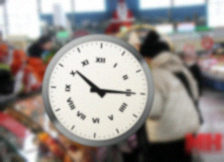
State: 10:15
